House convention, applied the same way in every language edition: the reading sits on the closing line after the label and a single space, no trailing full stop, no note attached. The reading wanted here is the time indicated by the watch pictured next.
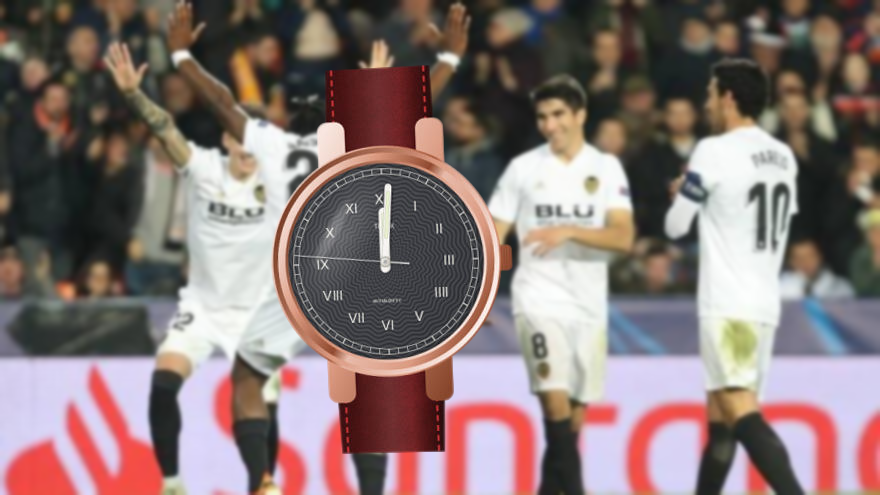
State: 12:00:46
